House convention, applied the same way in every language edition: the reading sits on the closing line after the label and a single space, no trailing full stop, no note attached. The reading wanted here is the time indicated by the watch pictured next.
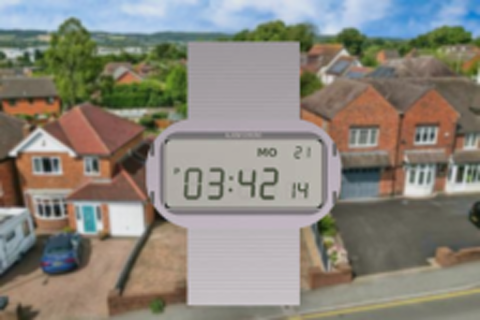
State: 3:42:14
